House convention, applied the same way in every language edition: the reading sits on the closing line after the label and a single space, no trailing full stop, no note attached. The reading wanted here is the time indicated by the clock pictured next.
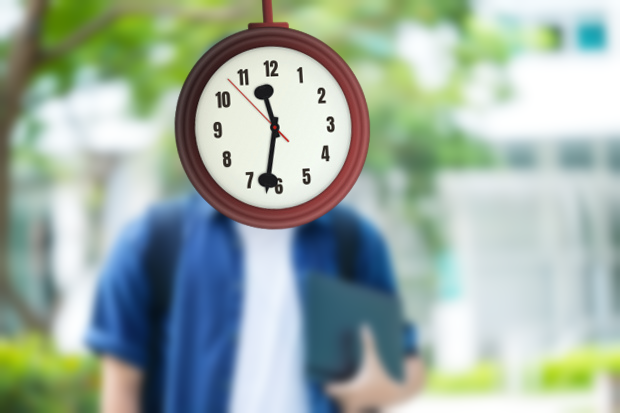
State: 11:31:53
